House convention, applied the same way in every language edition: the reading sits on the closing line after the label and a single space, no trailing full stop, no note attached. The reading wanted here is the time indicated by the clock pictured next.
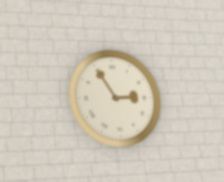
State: 2:55
